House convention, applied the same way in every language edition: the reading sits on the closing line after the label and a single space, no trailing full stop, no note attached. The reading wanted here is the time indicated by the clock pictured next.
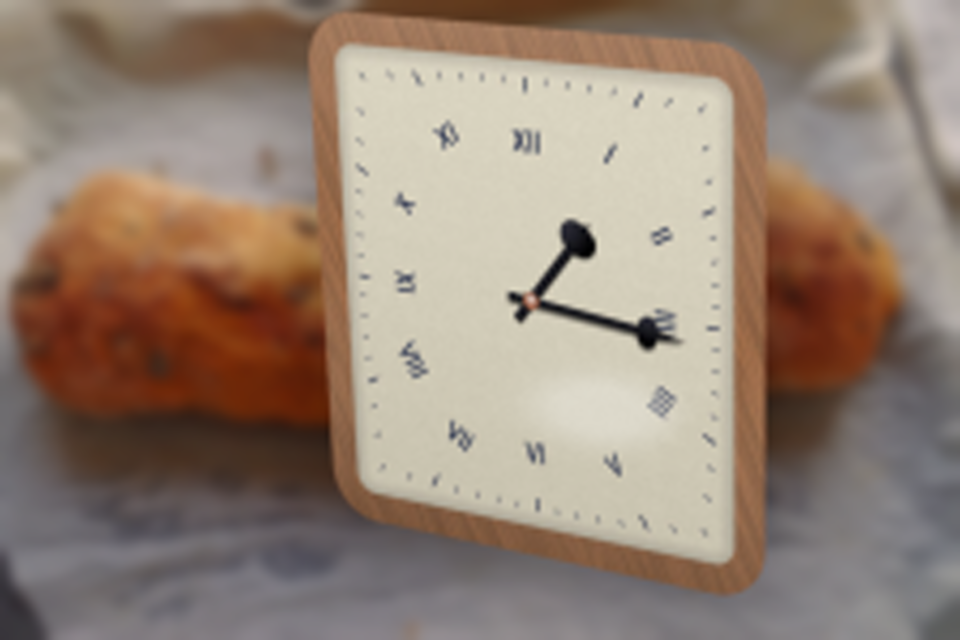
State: 1:16
